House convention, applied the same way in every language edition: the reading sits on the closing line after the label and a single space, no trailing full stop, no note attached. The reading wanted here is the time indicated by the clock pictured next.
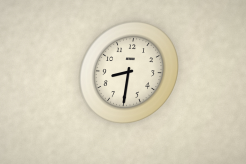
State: 8:30
